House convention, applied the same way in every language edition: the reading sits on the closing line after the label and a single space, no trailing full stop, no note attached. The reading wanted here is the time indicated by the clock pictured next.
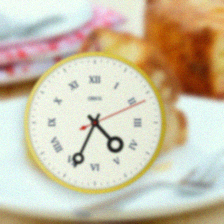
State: 4:34:11
